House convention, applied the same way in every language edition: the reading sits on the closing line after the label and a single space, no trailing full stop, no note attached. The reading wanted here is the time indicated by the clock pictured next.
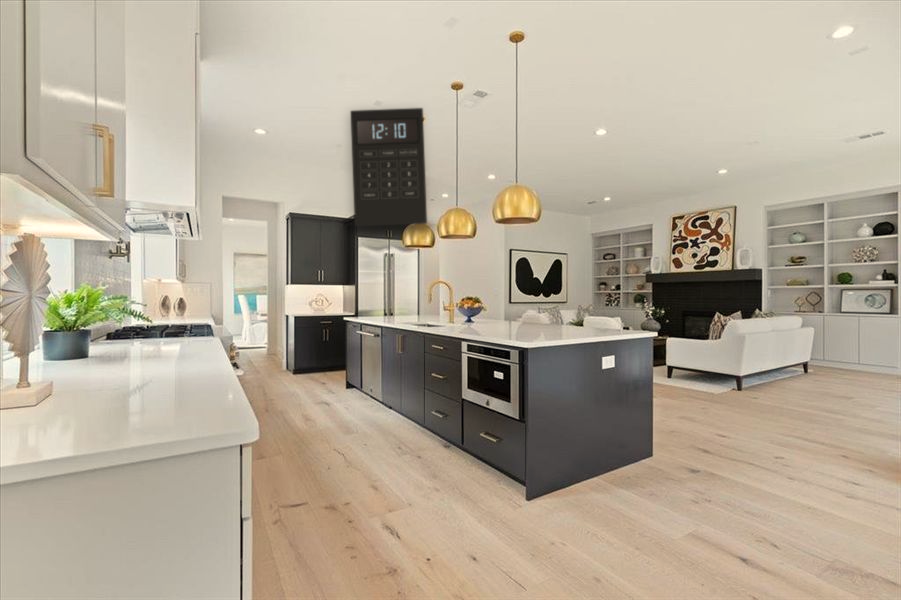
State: 12:10
